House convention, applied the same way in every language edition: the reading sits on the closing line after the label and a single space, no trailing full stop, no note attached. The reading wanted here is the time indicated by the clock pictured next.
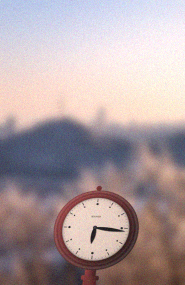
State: 6:16
